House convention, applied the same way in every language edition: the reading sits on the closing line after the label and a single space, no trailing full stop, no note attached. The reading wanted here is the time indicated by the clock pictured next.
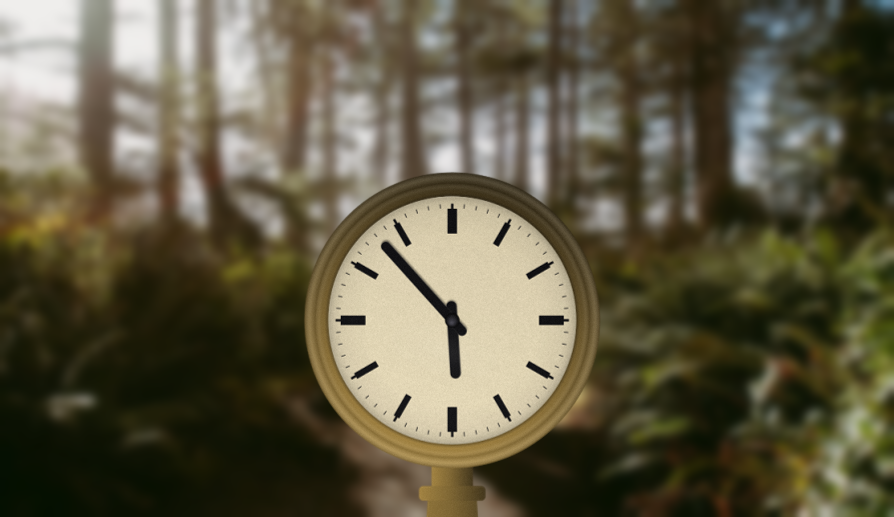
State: 5:53
